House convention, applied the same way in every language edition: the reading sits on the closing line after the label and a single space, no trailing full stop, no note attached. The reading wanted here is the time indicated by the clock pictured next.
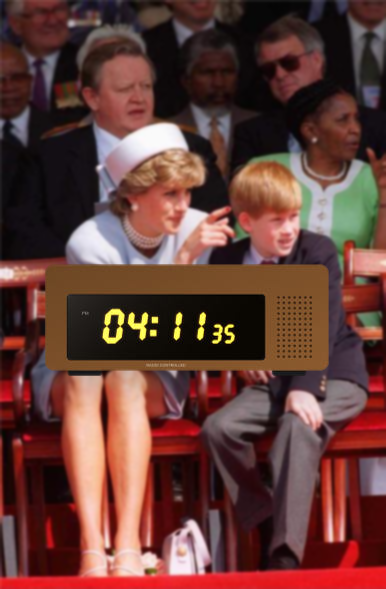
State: 4:11:35
